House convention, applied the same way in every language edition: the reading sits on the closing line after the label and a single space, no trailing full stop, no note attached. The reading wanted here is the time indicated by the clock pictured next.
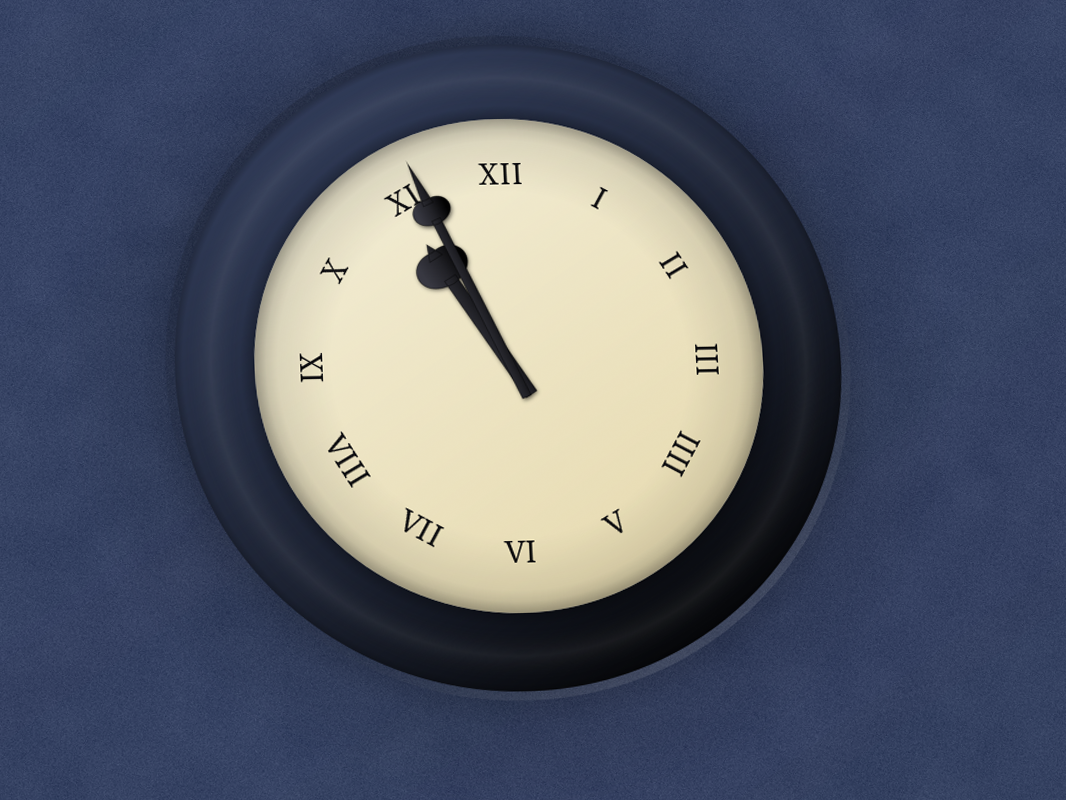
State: 10:56
